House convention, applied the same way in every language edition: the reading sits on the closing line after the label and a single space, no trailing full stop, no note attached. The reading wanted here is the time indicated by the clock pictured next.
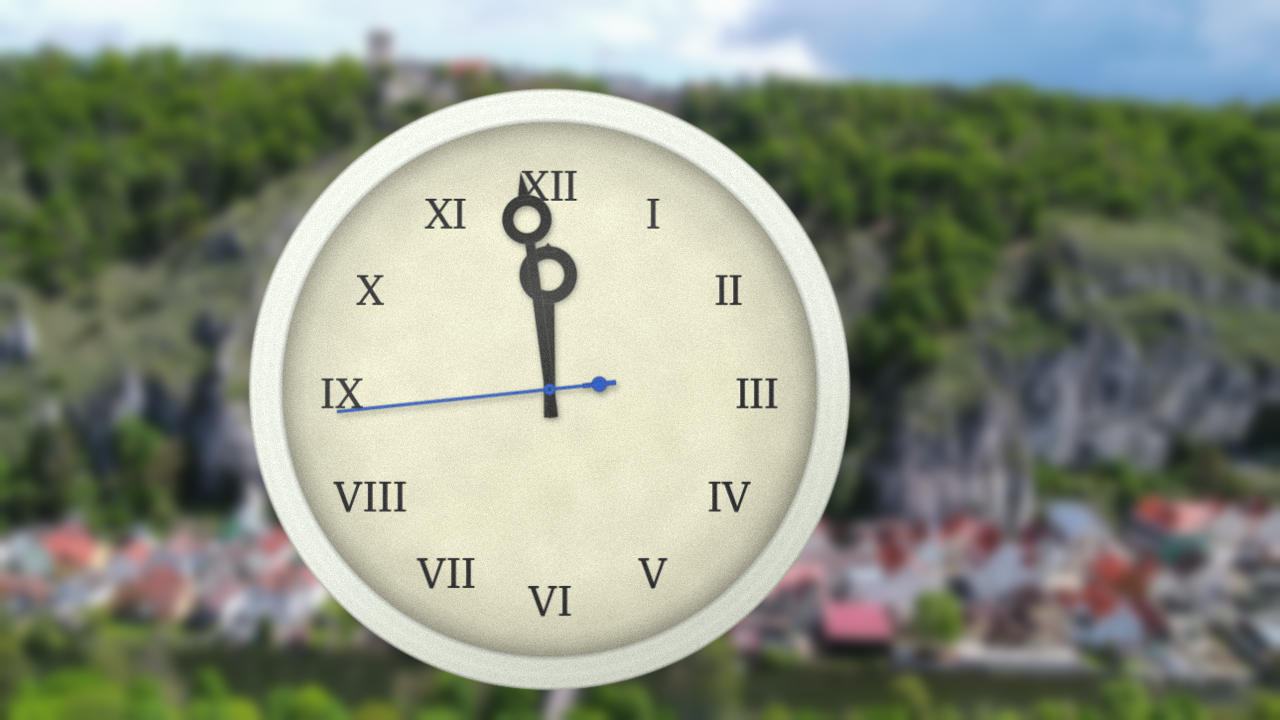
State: 11:58:44
